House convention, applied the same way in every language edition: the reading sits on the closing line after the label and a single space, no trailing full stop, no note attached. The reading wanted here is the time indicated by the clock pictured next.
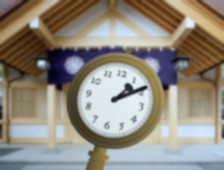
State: 1:09
